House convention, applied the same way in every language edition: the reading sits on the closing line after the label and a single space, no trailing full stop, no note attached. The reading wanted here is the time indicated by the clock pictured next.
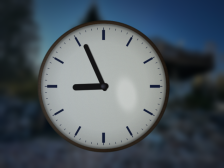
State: 8:56
